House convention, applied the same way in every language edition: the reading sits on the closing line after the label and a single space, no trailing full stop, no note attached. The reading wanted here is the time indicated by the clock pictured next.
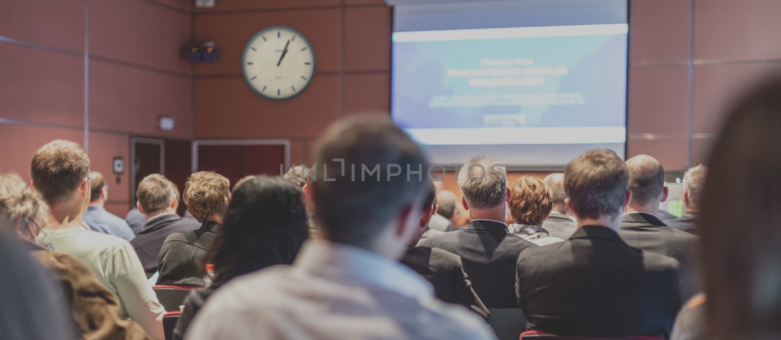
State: 1:04
